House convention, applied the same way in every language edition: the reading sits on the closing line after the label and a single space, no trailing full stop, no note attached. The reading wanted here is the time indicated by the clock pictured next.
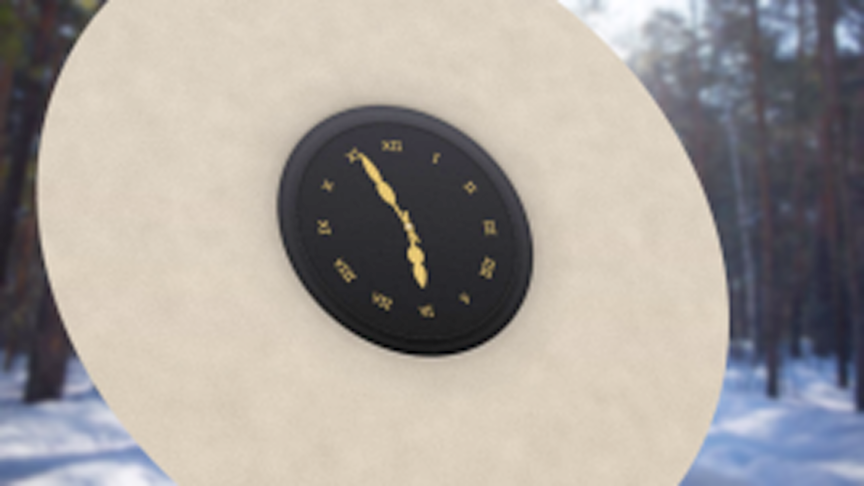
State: 5:56
